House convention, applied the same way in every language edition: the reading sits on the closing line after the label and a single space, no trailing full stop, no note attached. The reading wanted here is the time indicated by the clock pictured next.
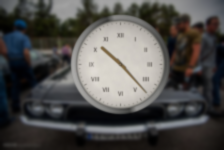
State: 10:23
